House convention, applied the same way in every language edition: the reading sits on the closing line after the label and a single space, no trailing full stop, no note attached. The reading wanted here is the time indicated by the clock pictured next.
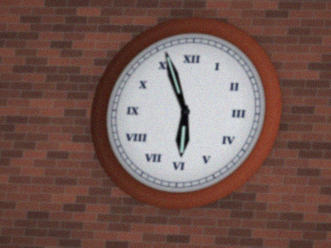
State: 5:56
